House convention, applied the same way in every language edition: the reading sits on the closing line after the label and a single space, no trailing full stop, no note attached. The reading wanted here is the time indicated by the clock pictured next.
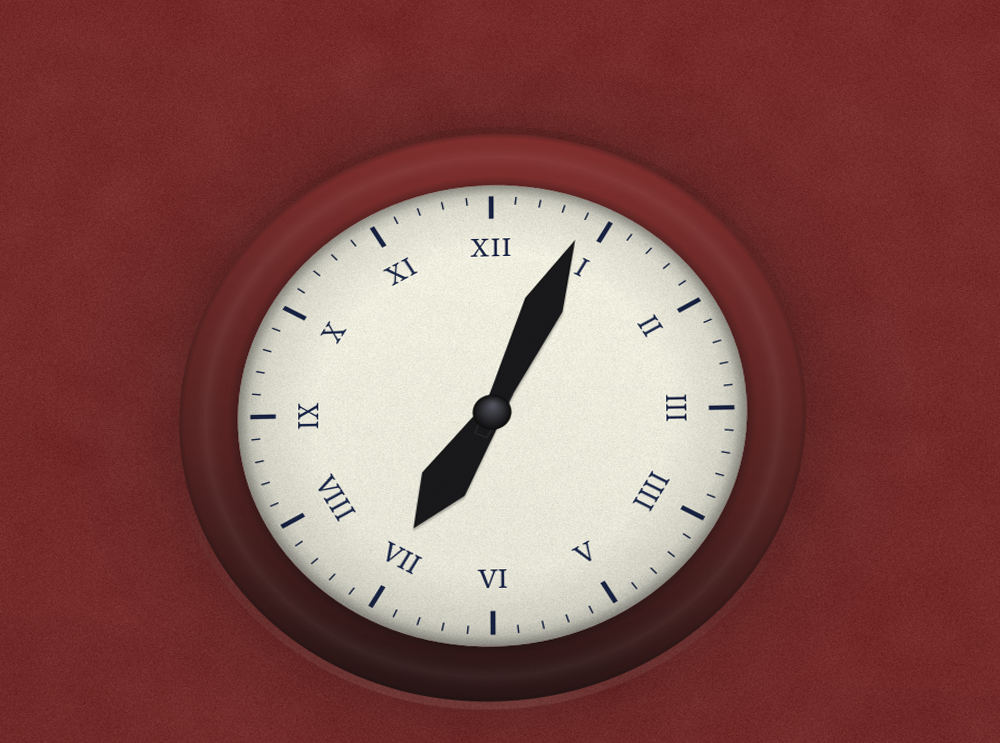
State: 7:04
